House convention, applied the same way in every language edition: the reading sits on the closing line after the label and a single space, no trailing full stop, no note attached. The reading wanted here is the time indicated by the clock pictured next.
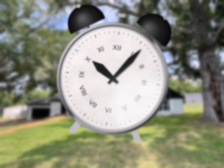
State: 10:06
